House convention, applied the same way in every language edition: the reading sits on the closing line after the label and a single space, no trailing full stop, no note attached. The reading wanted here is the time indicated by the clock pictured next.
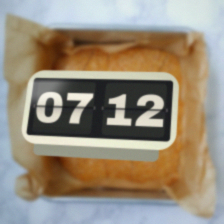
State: 7:12
